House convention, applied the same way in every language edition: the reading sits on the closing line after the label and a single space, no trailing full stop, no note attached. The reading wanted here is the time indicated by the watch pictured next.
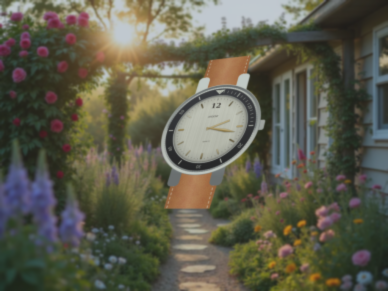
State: 2:17
